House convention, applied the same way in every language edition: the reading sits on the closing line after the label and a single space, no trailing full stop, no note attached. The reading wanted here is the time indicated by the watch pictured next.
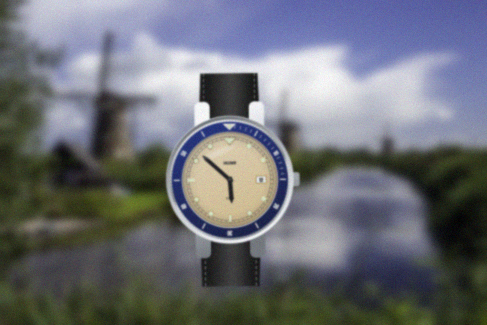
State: 5:52
